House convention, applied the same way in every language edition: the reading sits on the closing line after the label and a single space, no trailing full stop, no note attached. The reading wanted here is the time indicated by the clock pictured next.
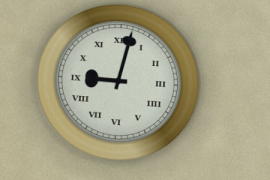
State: 9:02
